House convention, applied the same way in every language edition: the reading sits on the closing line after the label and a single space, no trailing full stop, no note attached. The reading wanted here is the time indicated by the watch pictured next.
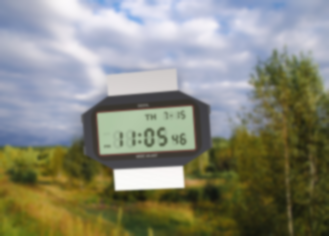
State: 11:05:46
